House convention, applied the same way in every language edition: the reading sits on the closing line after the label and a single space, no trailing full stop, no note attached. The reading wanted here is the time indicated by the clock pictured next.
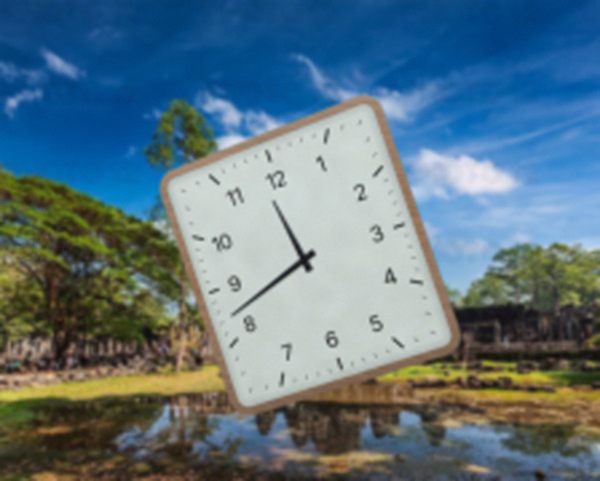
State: 11:42
